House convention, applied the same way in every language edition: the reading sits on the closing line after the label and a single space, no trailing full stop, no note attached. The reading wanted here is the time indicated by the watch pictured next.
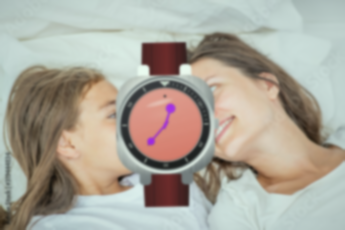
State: 12:37
